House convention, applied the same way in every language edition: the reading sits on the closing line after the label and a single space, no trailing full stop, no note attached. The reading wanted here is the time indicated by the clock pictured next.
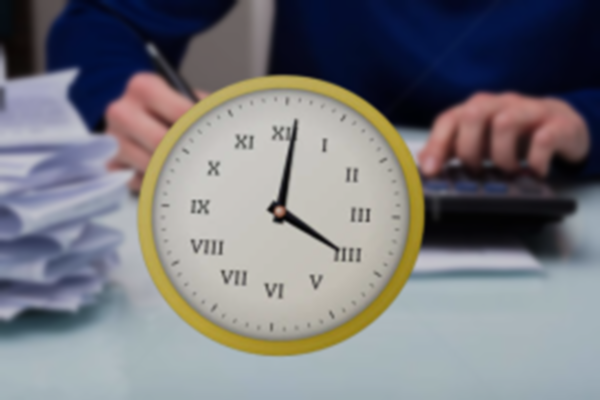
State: 4:01
